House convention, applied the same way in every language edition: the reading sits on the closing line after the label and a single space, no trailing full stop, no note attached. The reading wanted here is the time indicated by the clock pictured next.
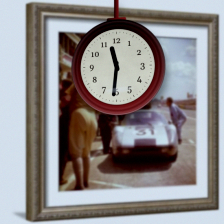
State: 11:31
